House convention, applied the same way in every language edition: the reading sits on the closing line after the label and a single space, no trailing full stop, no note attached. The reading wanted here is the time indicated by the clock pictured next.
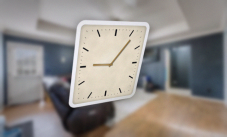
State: 9:06
